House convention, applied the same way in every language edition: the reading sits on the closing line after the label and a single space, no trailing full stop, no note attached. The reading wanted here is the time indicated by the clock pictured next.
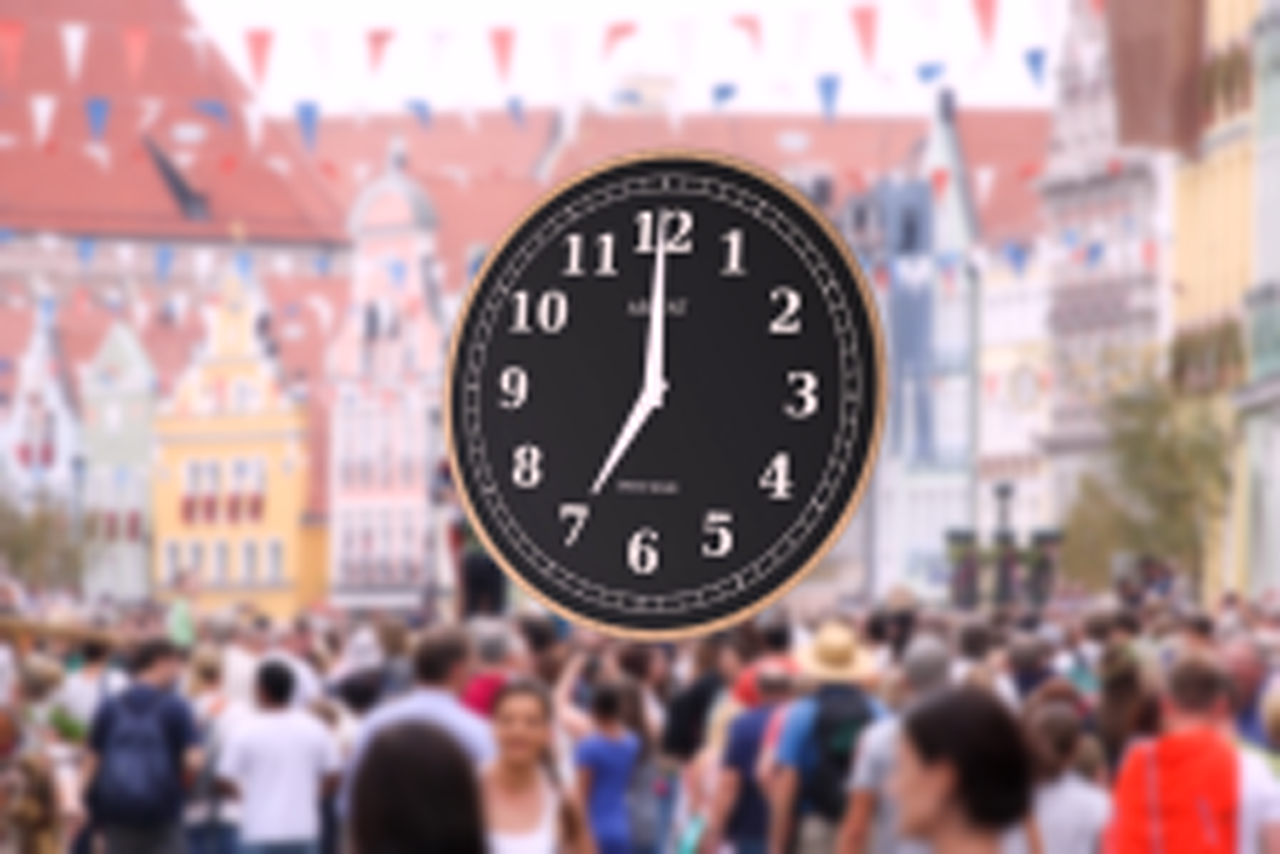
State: 7:00
